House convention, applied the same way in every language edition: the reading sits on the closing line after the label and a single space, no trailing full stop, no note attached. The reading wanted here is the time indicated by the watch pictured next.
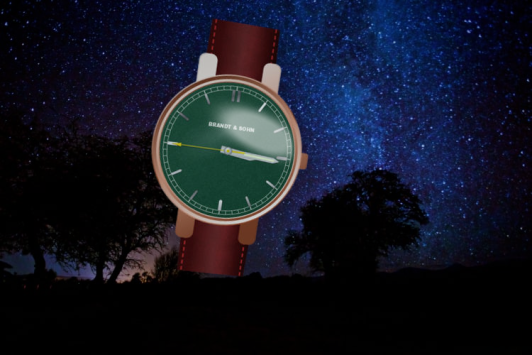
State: 3:15:45
